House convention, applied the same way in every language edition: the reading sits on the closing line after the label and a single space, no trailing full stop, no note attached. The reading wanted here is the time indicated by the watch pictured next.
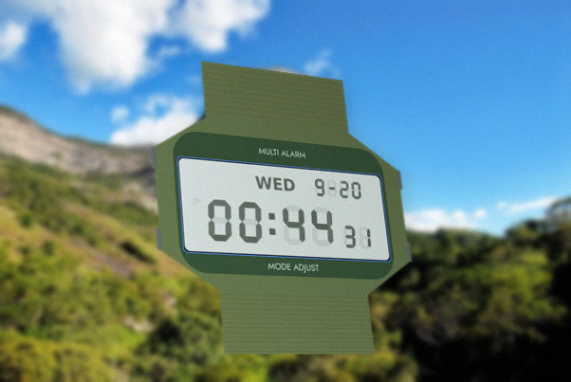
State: 0:44:31
